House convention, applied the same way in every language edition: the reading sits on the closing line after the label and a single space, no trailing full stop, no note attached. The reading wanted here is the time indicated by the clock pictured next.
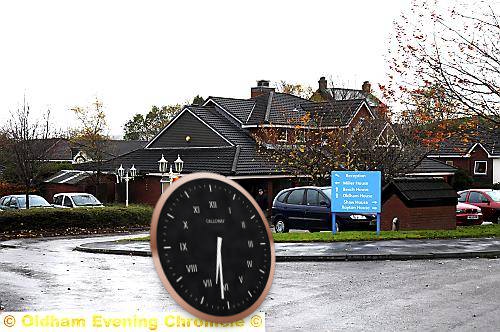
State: 6:31
